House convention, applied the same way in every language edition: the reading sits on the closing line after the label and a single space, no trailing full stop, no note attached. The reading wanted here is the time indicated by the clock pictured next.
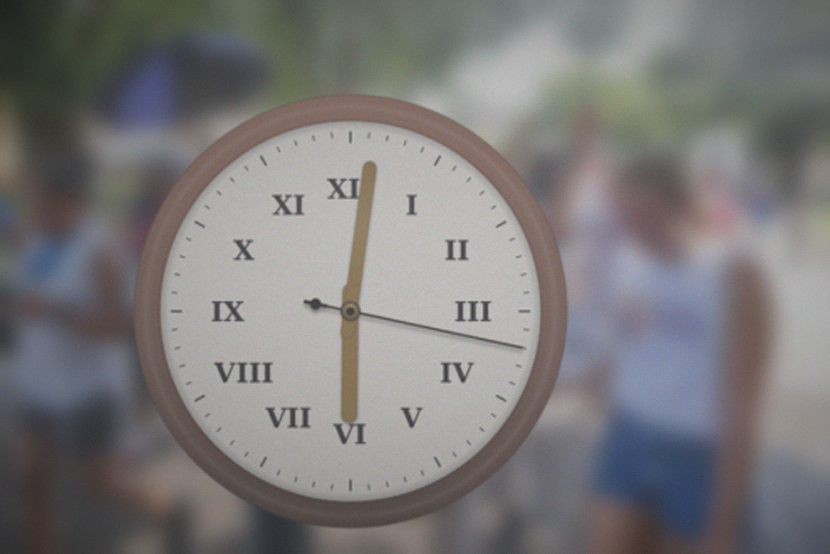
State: 6:01:17
